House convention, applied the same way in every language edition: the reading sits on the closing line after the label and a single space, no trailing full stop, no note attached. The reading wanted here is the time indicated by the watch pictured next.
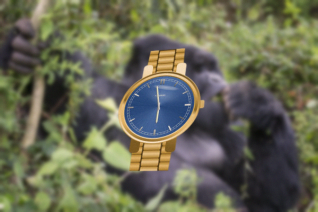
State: 5:58
